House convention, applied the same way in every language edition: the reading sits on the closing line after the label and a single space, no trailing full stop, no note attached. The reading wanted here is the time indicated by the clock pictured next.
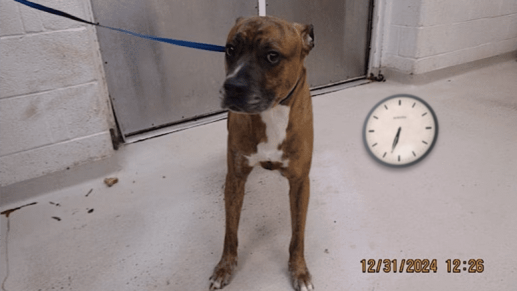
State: 6:33
